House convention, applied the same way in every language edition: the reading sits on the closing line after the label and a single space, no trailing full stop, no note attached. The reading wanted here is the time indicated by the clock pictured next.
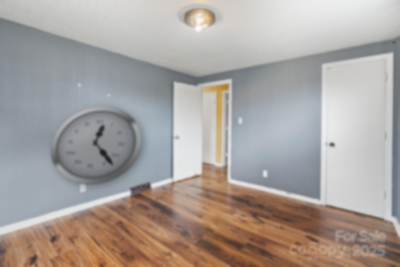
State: 12:23
